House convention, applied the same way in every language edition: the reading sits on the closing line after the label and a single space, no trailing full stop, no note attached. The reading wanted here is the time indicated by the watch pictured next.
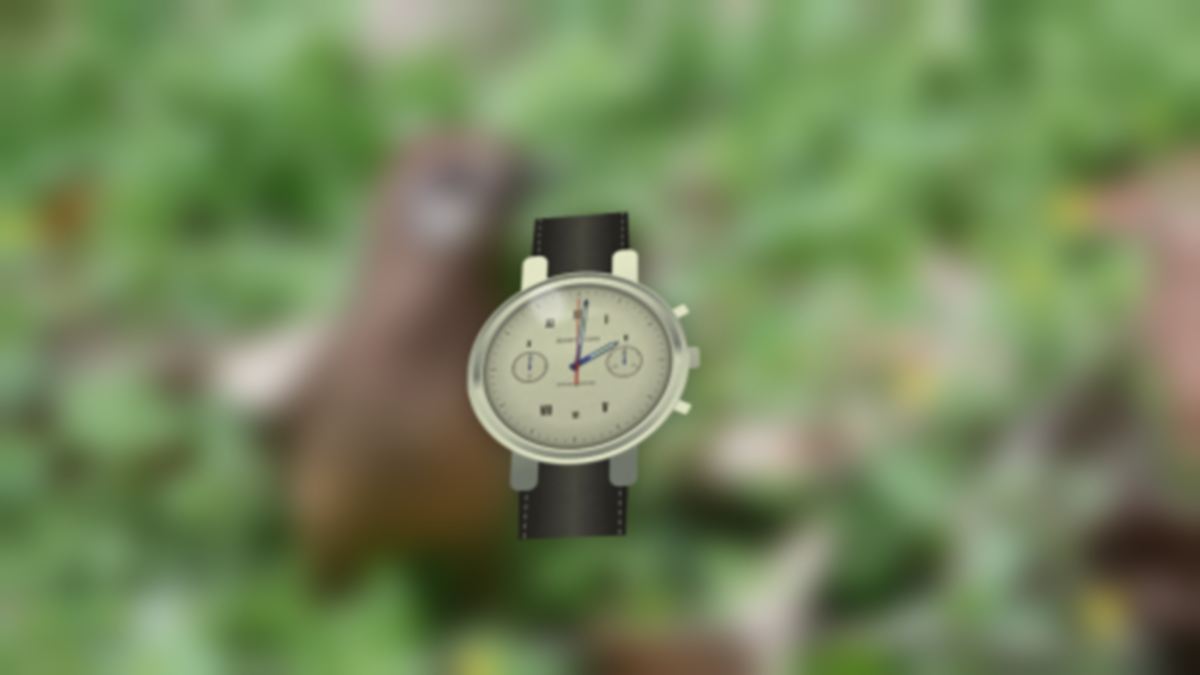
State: 2:01
